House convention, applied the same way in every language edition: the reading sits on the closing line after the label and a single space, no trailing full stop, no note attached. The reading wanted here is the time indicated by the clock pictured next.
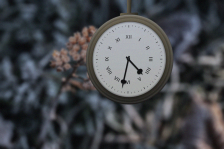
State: 4:32
